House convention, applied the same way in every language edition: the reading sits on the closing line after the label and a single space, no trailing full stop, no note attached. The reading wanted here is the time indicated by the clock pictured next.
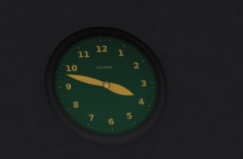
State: 3:48
